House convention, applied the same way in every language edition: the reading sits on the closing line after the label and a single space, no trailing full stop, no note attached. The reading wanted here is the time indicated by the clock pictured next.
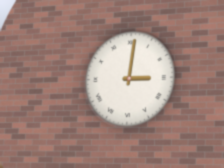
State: 3:01
